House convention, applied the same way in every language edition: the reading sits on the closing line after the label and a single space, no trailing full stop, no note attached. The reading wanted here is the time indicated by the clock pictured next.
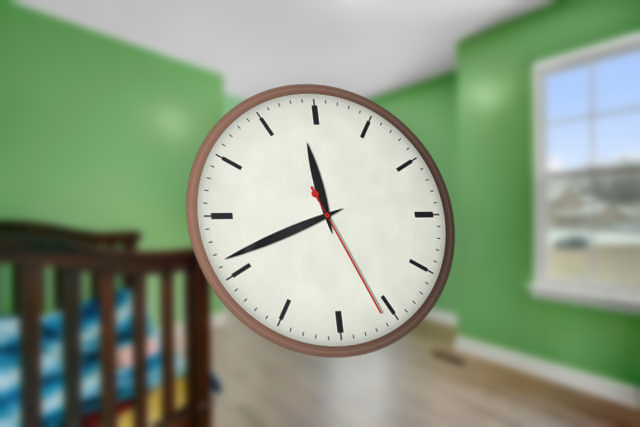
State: 11:41:26
